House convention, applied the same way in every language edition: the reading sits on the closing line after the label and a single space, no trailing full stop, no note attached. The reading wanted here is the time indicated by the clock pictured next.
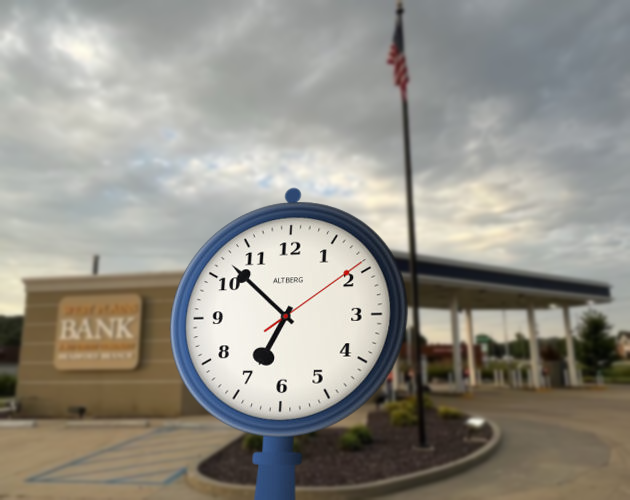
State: 6:52:09
